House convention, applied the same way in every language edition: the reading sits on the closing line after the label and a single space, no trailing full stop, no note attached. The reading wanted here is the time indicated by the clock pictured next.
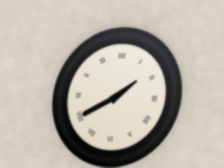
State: 1:40
